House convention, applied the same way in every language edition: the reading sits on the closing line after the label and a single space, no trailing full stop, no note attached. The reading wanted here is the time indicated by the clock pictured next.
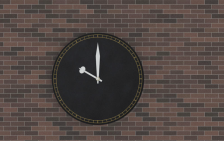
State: 10:00
